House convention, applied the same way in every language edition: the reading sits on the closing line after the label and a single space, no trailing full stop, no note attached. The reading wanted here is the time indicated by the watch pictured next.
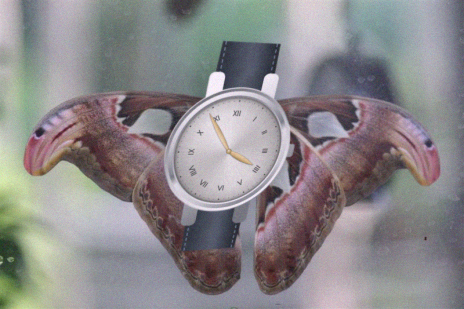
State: 3:54
